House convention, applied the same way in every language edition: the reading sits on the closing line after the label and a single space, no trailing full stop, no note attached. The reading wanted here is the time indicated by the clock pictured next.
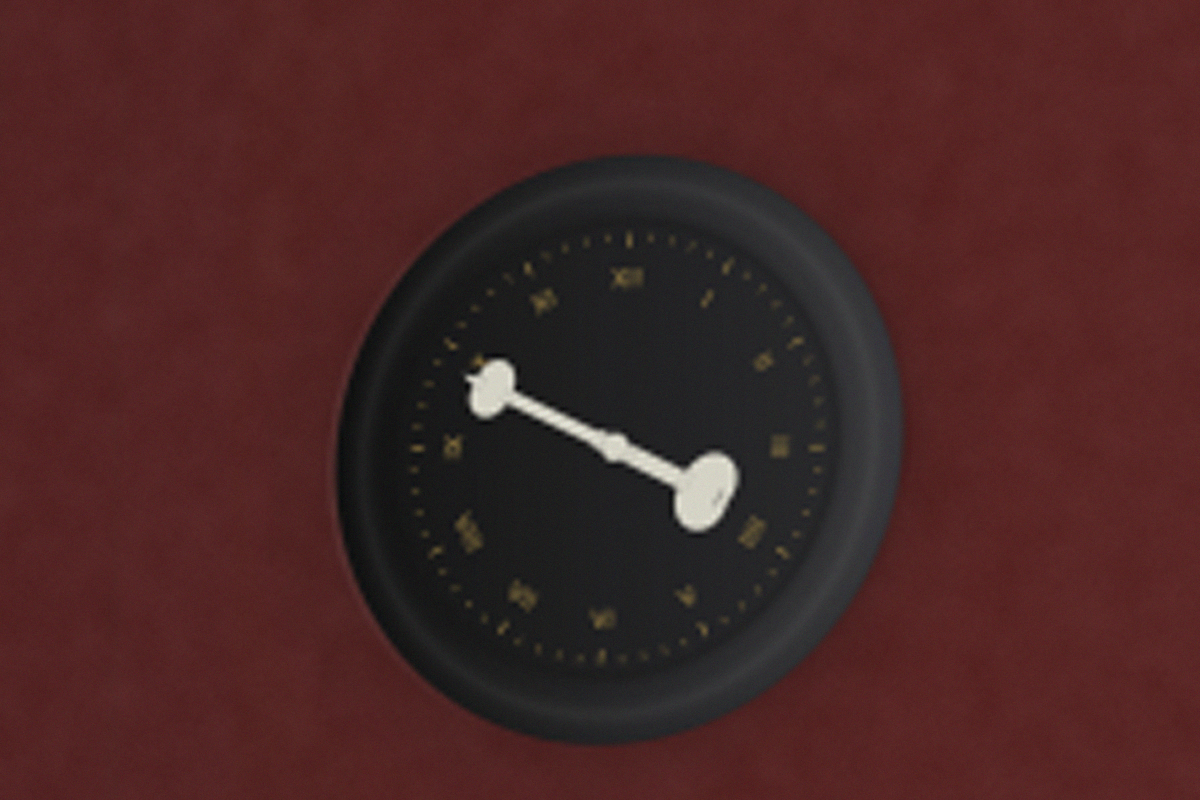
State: 3:49
